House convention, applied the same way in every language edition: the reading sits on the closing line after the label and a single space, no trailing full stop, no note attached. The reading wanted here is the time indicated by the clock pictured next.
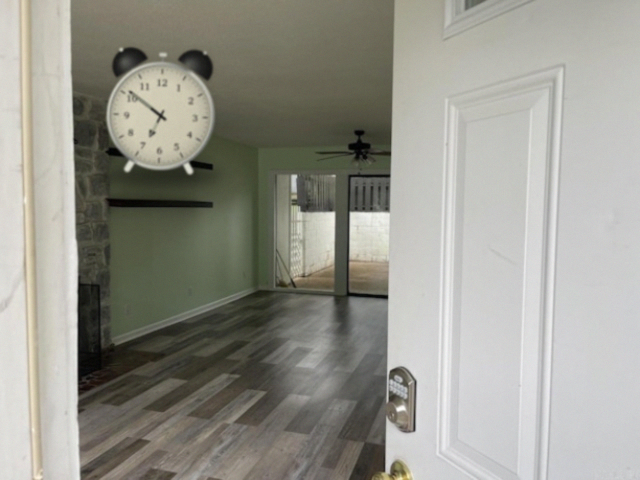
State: 6:51
